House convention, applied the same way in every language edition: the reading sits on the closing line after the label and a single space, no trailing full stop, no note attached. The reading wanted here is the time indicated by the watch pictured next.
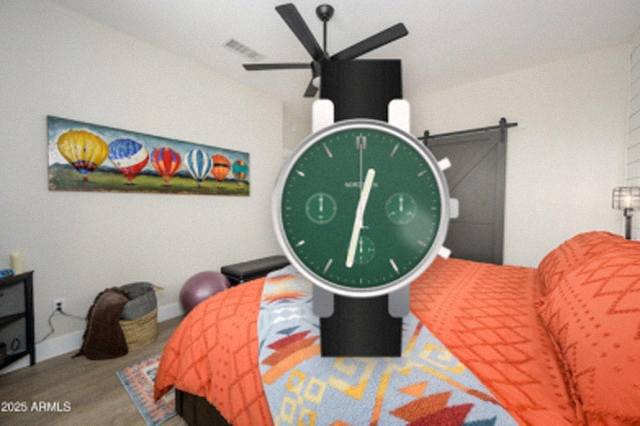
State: 12:32
